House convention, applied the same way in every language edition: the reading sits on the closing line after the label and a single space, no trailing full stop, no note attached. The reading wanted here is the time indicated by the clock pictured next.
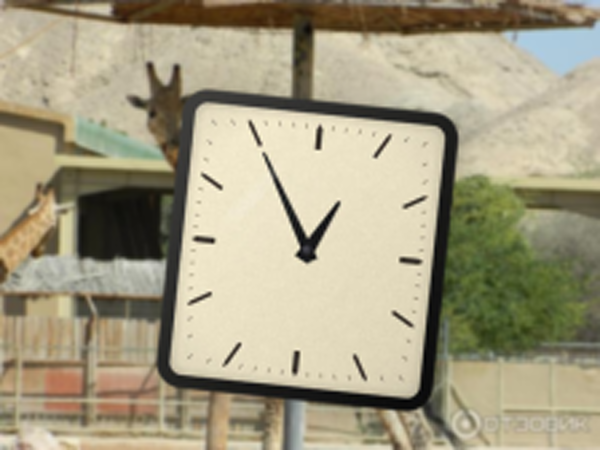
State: 12:55
